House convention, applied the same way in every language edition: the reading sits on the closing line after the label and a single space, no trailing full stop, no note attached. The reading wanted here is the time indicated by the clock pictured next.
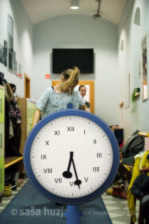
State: 6:28
